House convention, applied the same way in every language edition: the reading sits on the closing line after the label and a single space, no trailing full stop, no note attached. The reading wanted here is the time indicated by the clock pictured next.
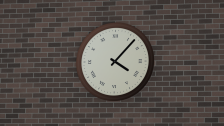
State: 4:07
